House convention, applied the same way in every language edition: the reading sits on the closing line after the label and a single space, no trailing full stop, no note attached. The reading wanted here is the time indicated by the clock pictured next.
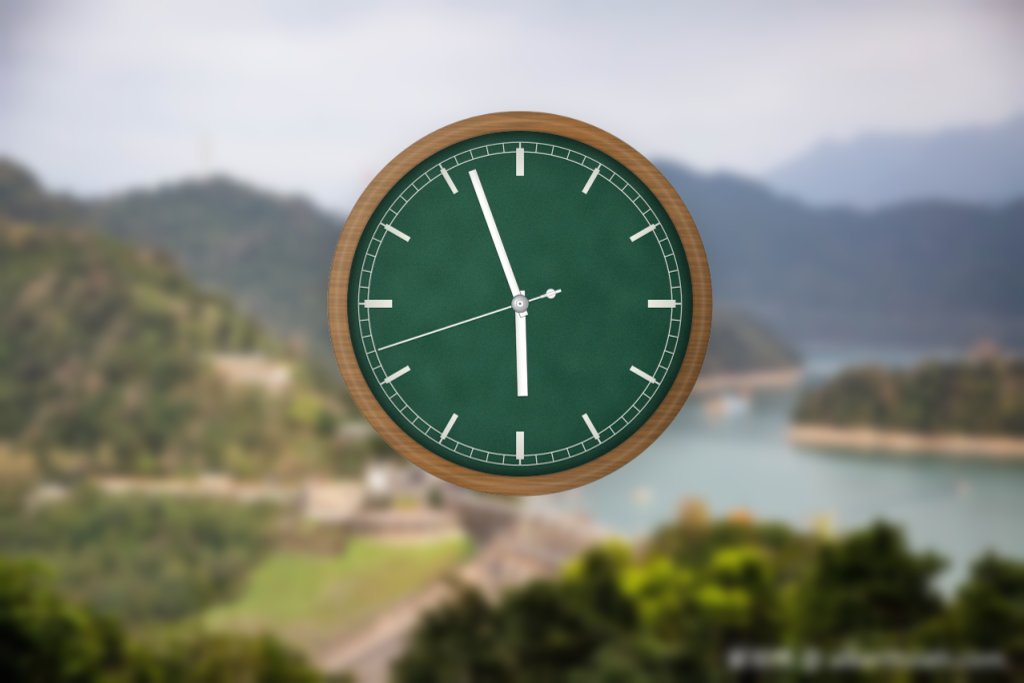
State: 5:56:42
